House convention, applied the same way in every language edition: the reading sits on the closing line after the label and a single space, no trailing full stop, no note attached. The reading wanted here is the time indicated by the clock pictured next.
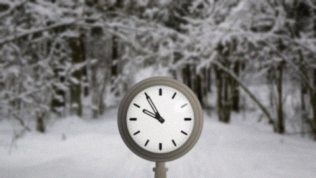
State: 9:55
